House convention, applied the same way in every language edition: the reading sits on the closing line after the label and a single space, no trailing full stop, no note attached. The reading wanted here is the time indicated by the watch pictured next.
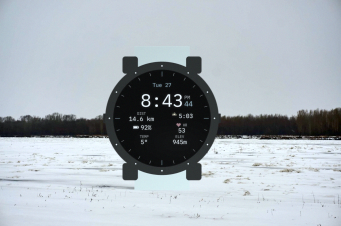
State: 8:43:44
